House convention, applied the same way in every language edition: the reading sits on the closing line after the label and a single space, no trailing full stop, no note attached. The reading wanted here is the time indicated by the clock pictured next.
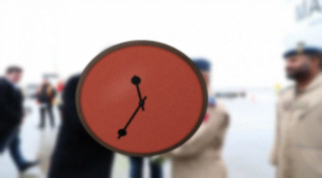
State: 11:35
